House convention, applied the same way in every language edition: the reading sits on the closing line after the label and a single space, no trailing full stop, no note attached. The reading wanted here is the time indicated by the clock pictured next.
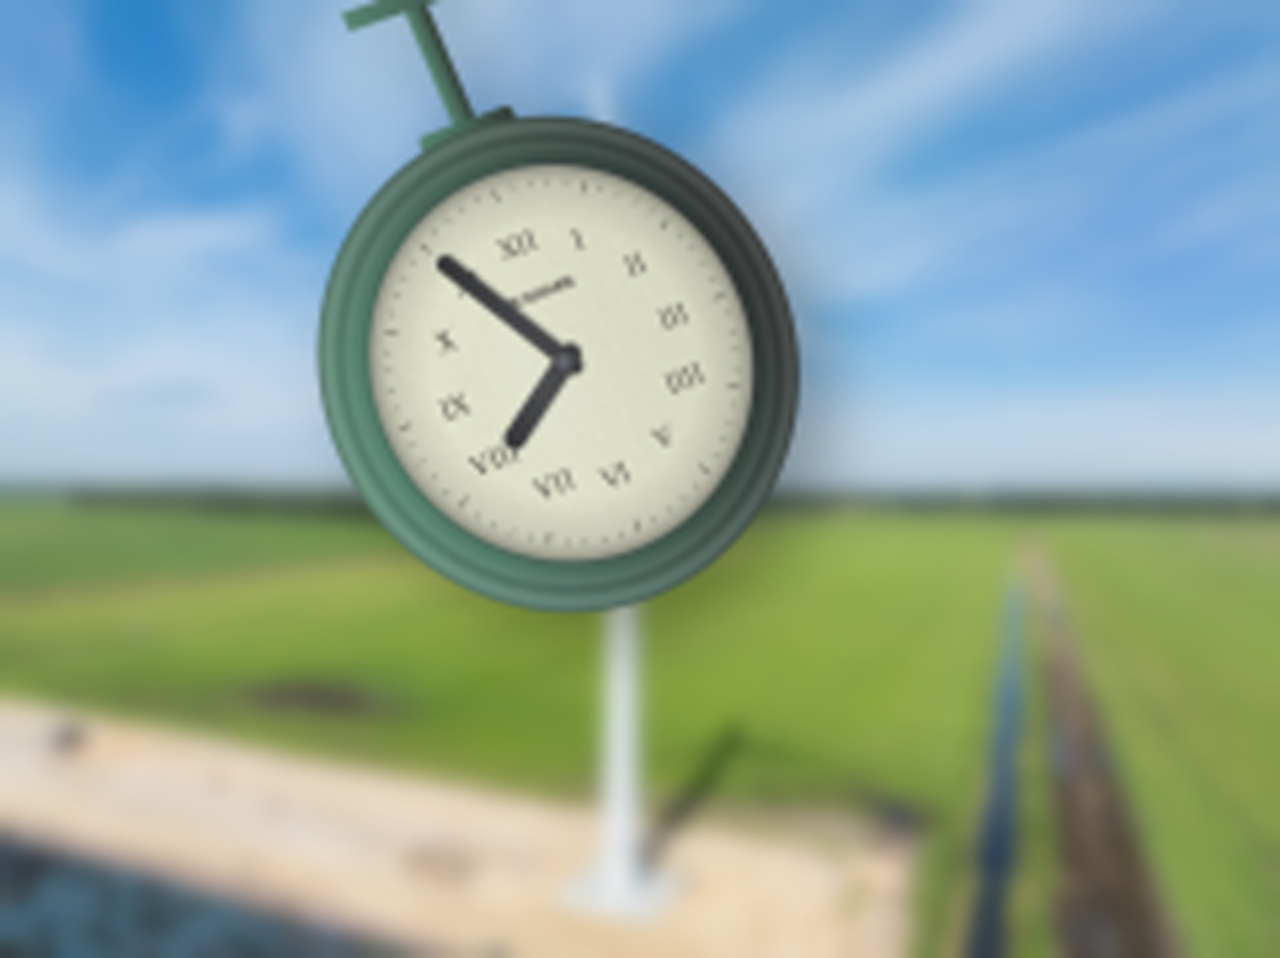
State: 7:55
